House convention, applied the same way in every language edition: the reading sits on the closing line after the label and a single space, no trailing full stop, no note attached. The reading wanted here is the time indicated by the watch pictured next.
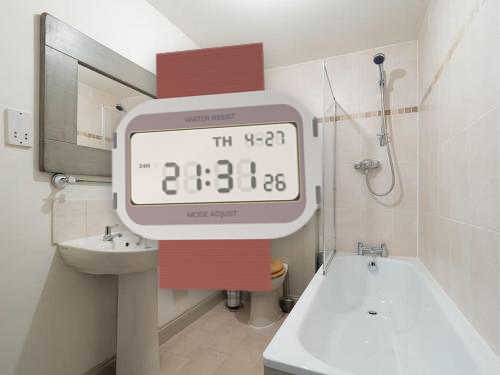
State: 21:31:26
